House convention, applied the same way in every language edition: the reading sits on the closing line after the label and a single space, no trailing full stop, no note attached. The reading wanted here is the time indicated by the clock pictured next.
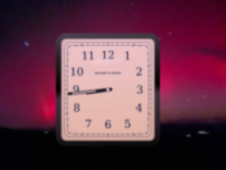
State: 8:44
